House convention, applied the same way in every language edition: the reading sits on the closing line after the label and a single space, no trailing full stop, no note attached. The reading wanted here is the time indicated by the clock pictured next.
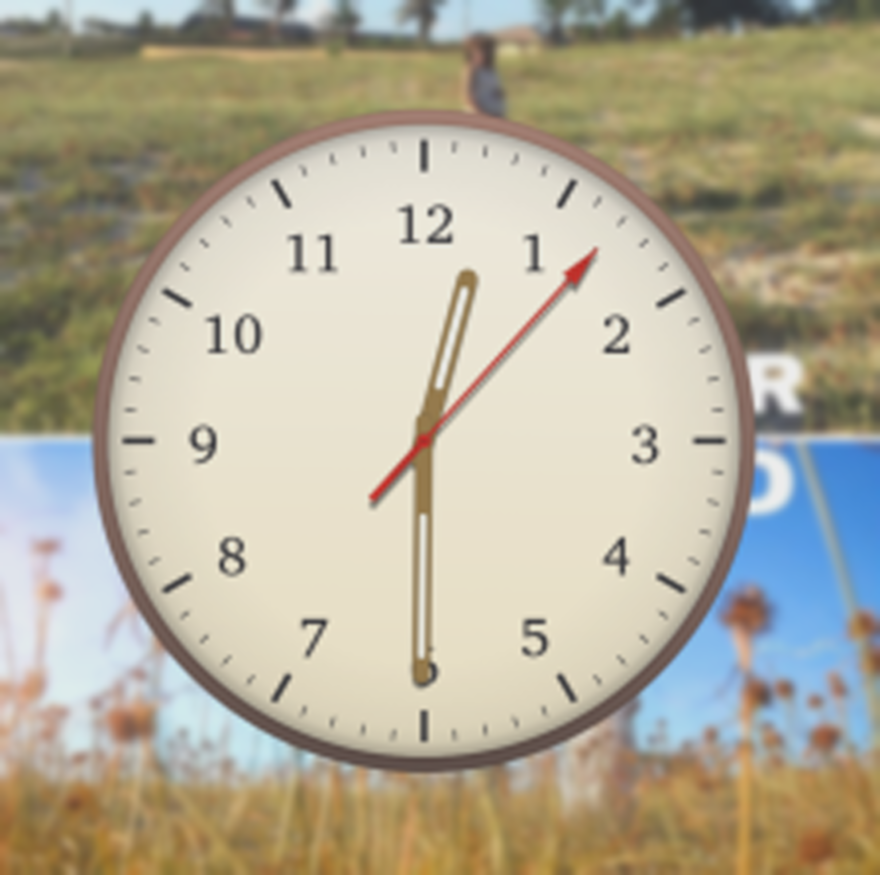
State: 12:30:07
